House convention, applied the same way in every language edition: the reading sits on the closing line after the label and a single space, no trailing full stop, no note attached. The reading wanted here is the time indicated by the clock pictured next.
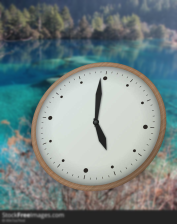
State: 4:59
